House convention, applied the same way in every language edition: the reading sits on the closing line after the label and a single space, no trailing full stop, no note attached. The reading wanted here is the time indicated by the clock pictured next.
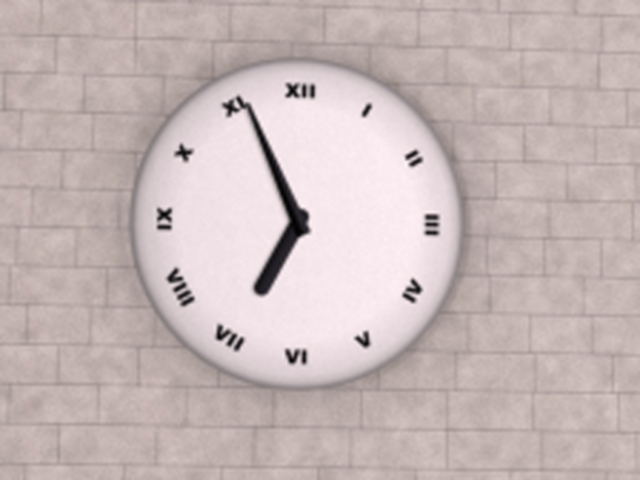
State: 6:56
